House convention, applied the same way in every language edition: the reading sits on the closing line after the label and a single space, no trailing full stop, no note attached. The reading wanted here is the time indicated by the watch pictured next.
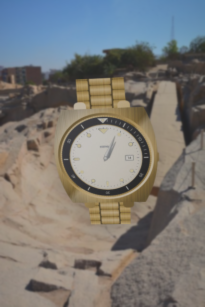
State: 1:04
